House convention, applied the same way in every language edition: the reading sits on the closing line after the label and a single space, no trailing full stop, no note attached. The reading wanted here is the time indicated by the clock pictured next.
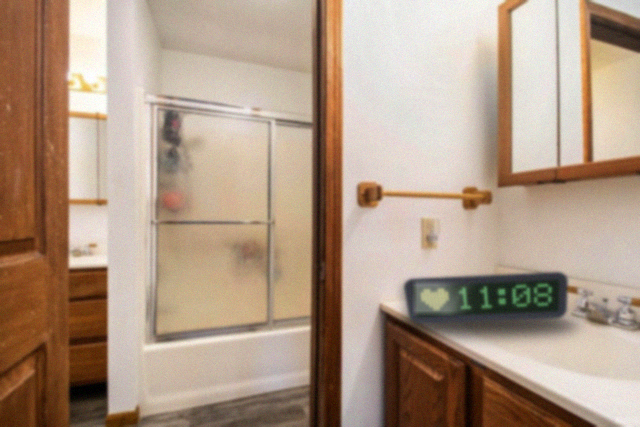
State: 11:08
